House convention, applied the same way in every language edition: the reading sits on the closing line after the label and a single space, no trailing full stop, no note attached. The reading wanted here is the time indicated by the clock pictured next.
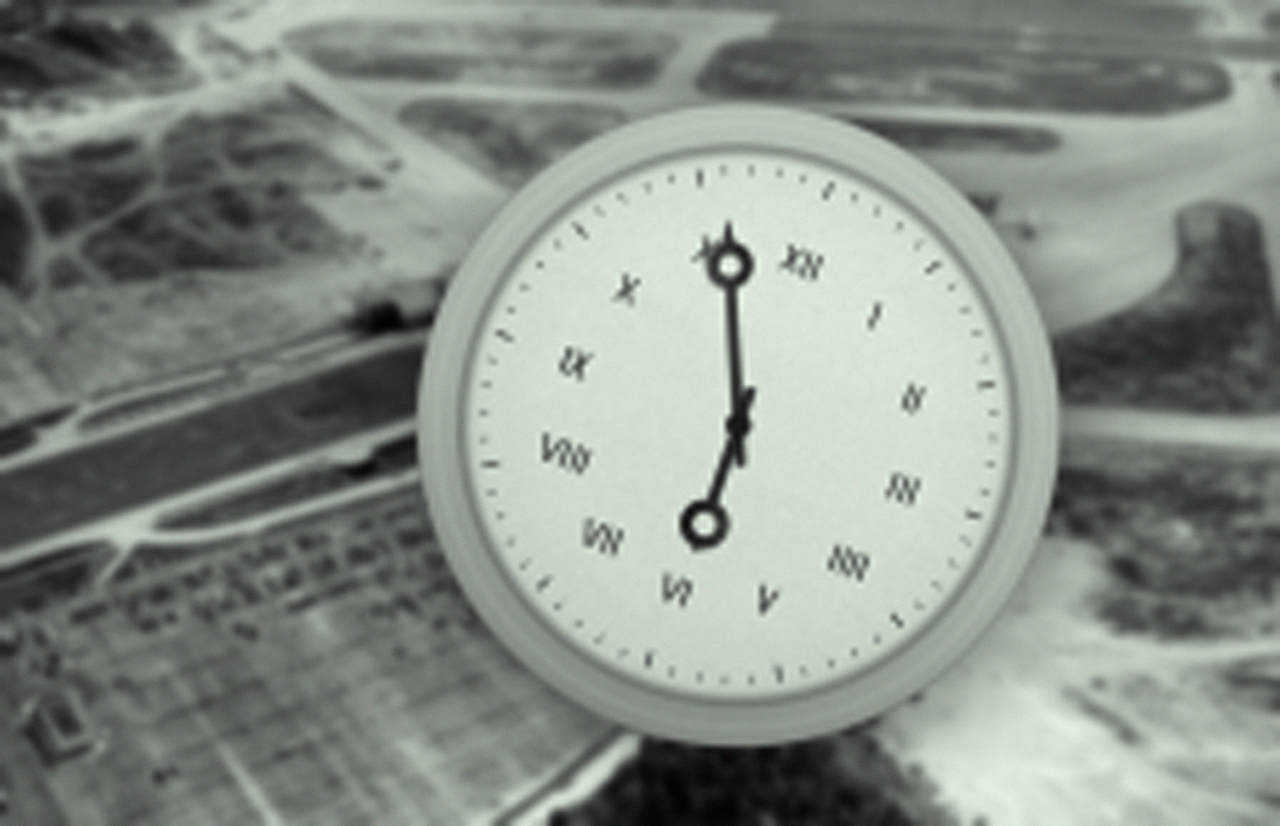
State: 5:56
